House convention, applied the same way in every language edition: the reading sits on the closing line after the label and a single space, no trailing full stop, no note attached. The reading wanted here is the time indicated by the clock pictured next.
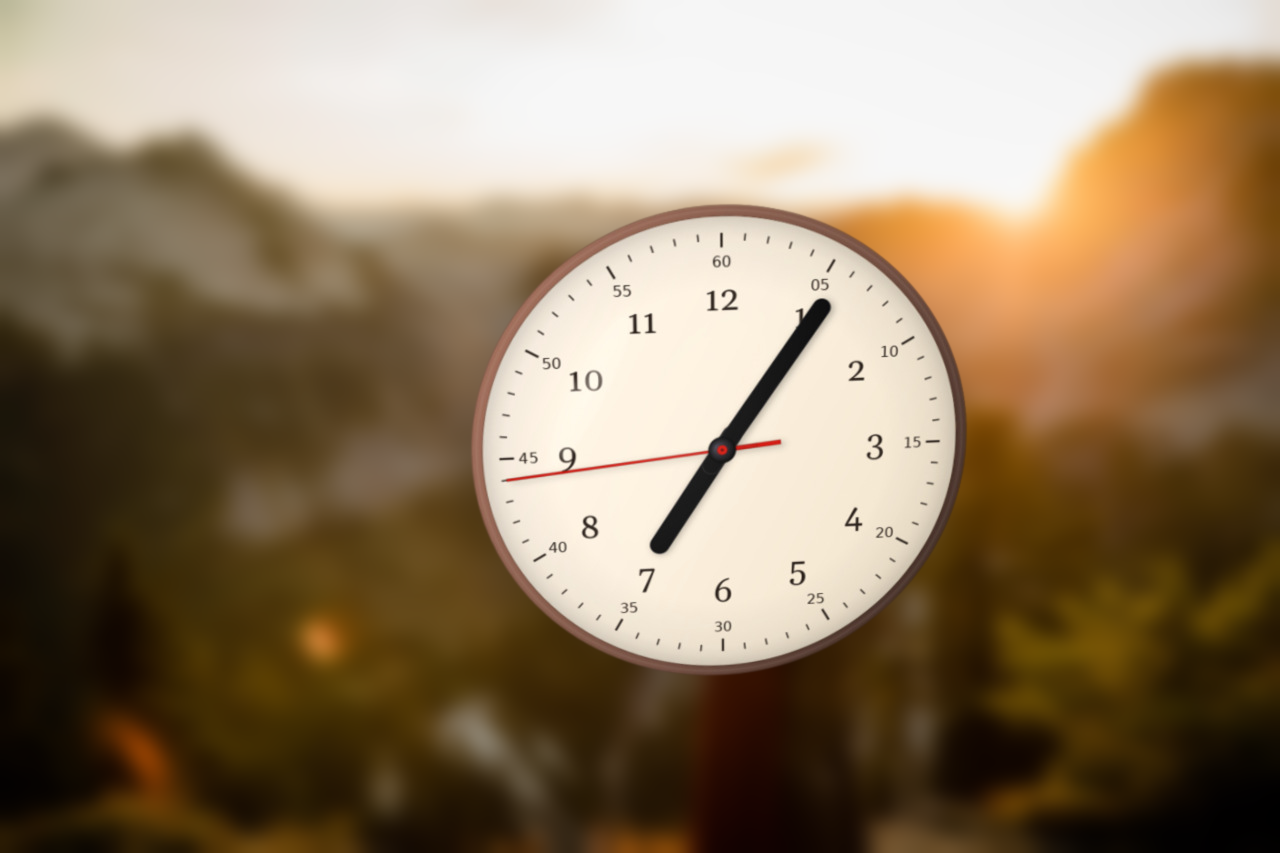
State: 7:05:44
